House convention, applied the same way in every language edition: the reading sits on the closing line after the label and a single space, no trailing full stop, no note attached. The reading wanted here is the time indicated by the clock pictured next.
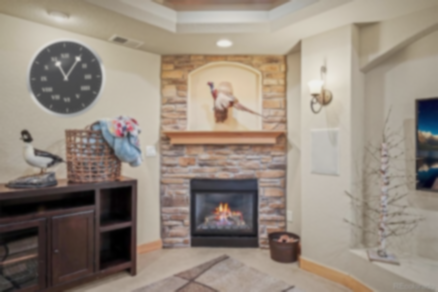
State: 11:06
